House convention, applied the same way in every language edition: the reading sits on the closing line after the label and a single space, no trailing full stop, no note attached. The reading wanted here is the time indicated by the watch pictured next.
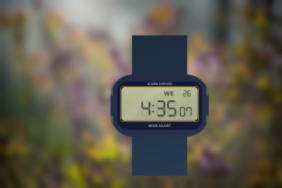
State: 4:35:07
